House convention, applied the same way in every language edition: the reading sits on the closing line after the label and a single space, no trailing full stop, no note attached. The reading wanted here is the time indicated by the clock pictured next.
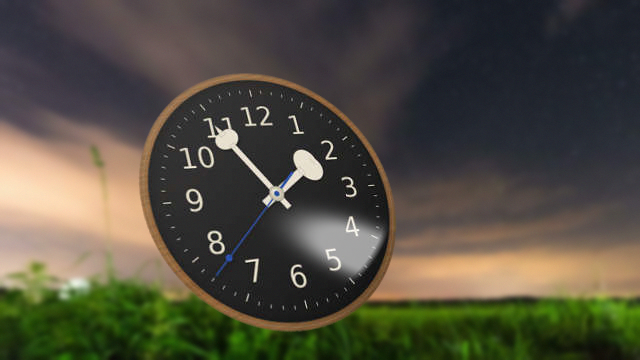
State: 1:54:38
